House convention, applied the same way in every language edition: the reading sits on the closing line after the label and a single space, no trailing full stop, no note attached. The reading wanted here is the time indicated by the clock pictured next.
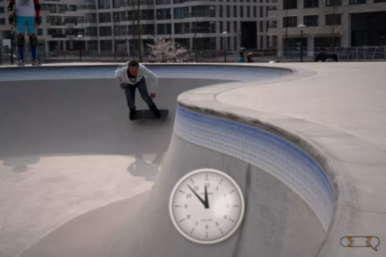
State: 11:53
